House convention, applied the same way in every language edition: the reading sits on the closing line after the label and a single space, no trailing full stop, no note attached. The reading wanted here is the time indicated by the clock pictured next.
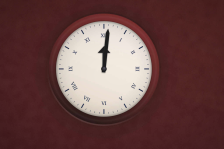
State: 12:01
